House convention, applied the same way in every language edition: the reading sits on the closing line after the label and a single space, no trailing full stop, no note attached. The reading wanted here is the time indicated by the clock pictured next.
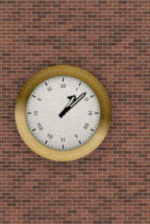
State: 1:08
